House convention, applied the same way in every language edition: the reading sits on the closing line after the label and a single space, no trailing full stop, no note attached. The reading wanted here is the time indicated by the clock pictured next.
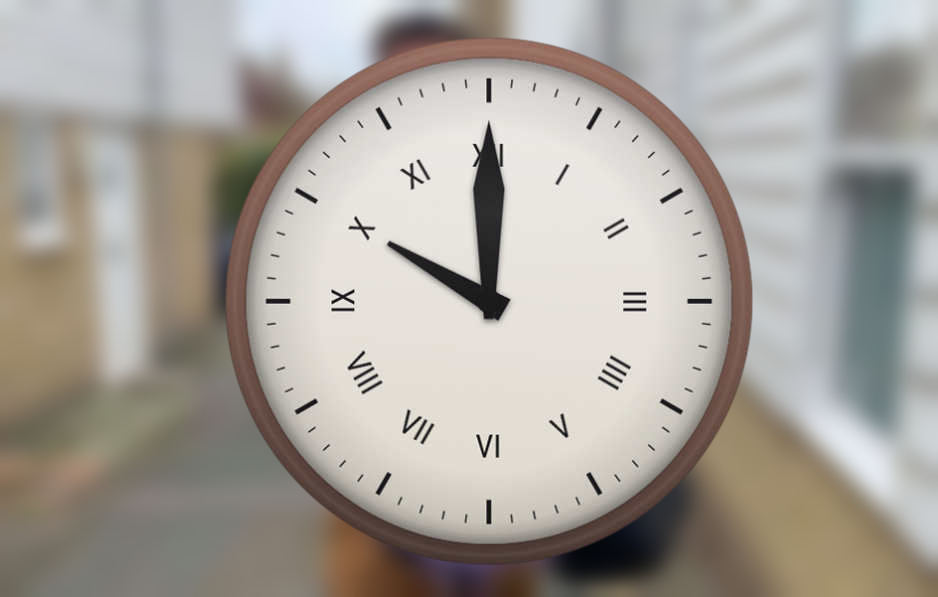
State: 10:00
